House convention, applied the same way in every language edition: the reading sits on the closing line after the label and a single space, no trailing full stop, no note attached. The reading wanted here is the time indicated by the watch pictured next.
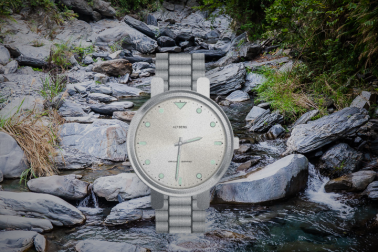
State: 2:31
